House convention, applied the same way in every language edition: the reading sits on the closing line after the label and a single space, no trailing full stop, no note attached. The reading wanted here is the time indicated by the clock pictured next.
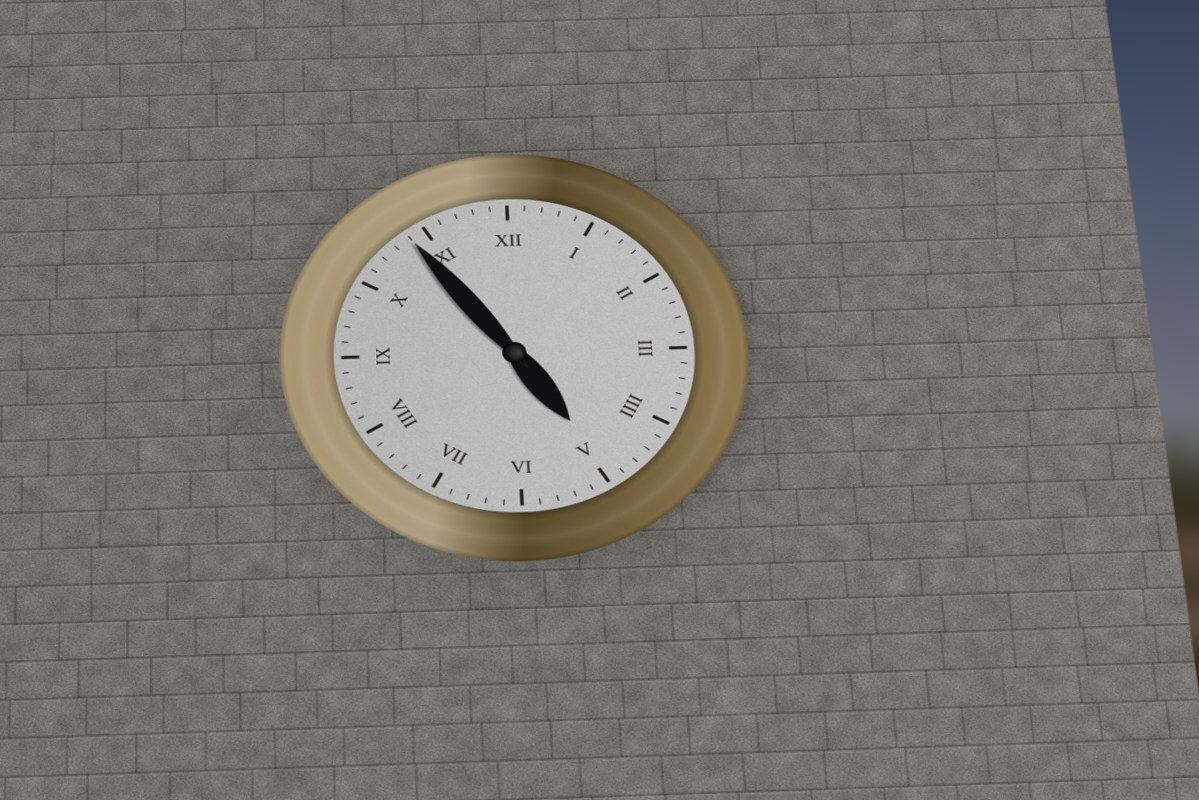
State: 4:54
